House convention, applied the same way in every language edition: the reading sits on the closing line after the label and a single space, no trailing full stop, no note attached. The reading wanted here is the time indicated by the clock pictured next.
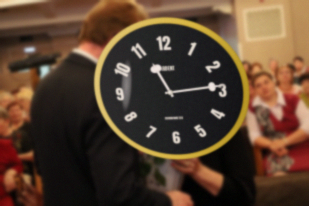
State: 11:14
